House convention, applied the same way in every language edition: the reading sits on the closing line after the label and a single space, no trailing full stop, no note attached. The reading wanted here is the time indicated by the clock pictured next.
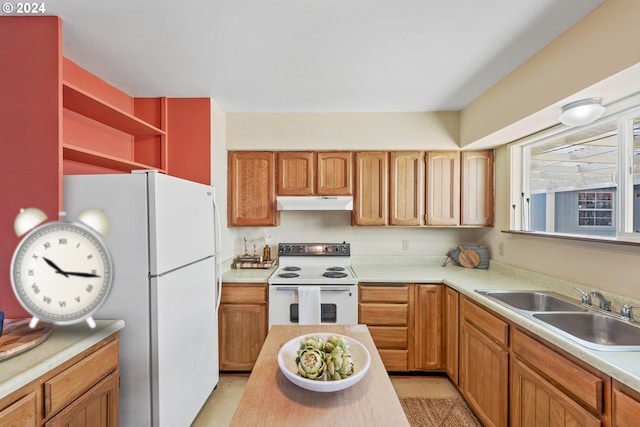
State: 10:16
